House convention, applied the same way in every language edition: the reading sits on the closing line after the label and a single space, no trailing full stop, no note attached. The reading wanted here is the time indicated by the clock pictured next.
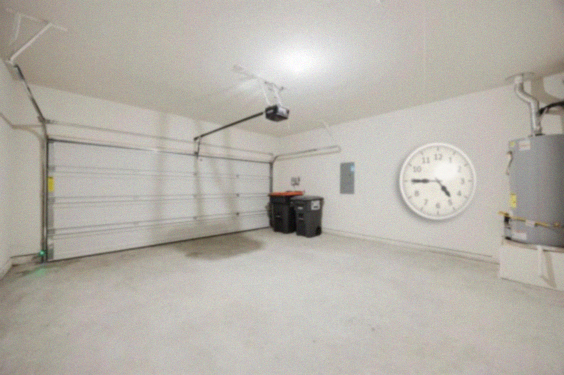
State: 4:45
